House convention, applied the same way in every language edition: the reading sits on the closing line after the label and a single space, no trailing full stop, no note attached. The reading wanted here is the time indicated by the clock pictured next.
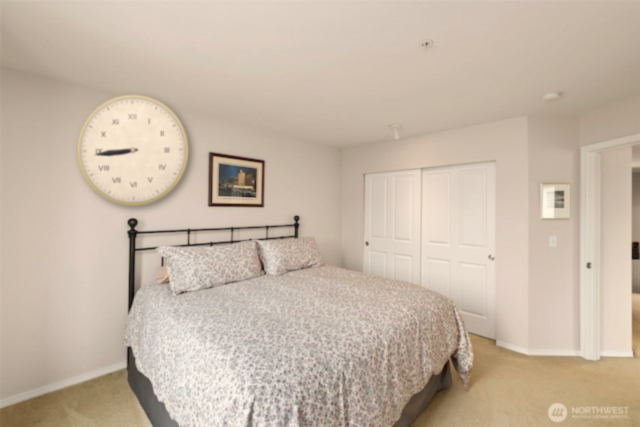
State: 8:44
